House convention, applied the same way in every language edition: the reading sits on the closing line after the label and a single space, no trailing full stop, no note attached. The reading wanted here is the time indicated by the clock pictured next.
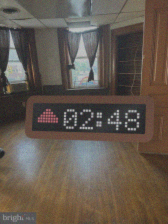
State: 2:48
